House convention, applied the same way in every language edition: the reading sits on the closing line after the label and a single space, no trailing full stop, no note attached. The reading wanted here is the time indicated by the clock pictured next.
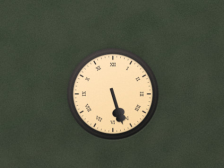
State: 5:27
